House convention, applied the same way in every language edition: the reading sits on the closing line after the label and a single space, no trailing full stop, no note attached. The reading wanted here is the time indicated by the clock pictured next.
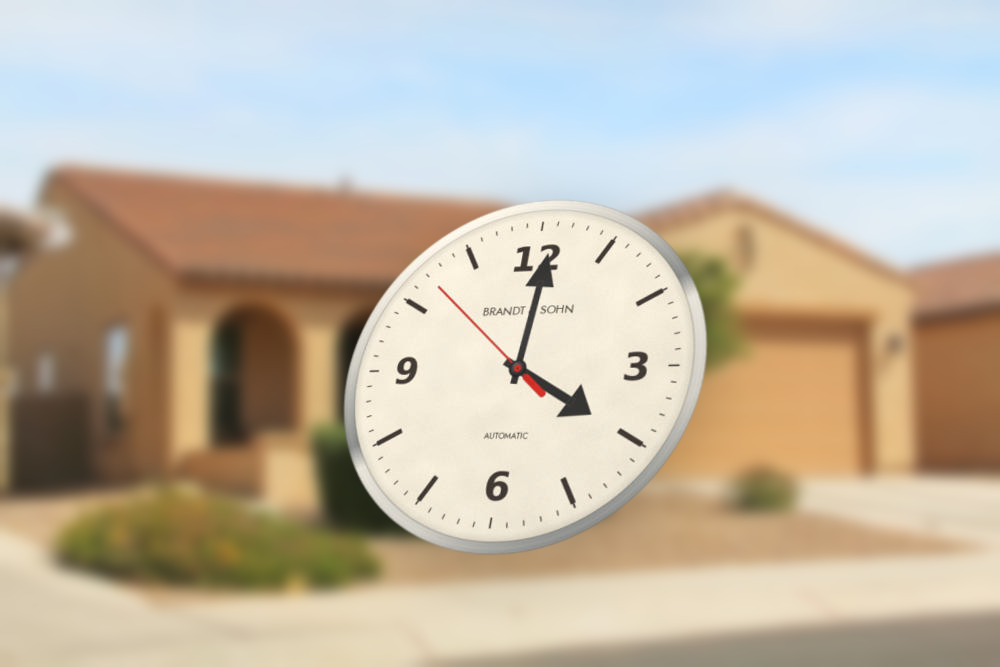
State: 4:00:52
